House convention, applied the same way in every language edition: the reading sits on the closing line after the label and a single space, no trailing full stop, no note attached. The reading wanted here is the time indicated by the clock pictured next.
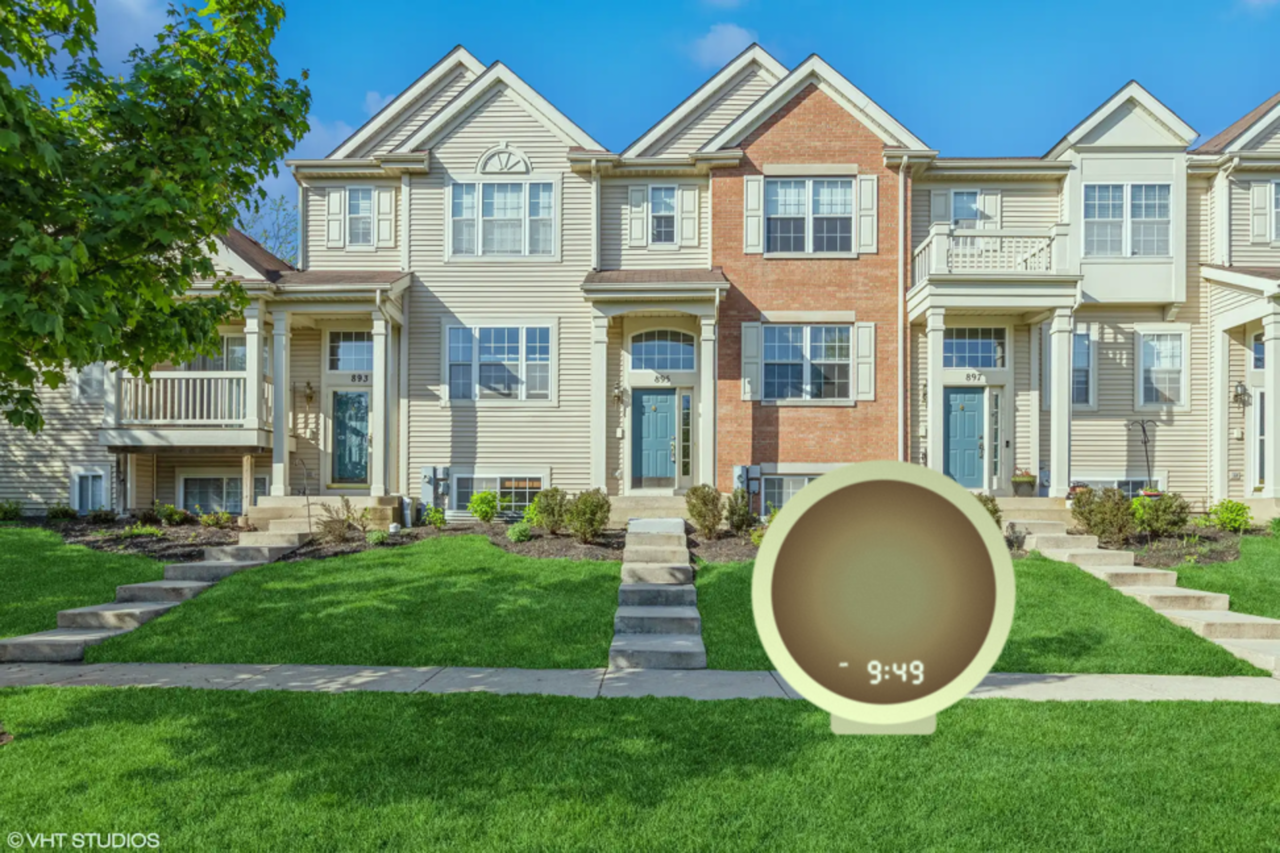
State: 9:49
